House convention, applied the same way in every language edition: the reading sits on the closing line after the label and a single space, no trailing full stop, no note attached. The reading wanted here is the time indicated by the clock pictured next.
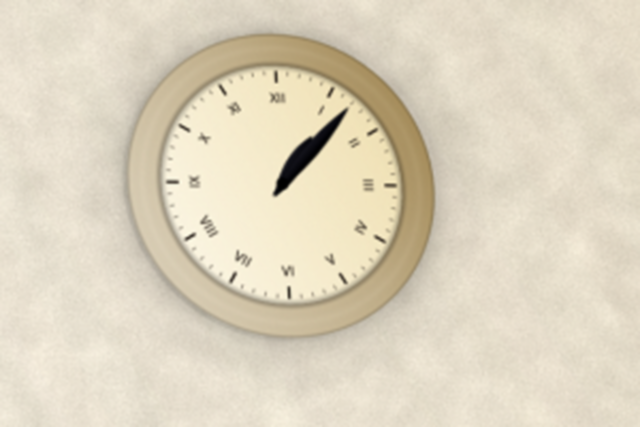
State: 1:07
